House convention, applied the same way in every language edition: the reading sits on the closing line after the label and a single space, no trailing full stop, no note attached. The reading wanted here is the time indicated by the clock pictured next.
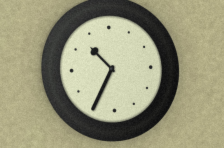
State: 10:35
